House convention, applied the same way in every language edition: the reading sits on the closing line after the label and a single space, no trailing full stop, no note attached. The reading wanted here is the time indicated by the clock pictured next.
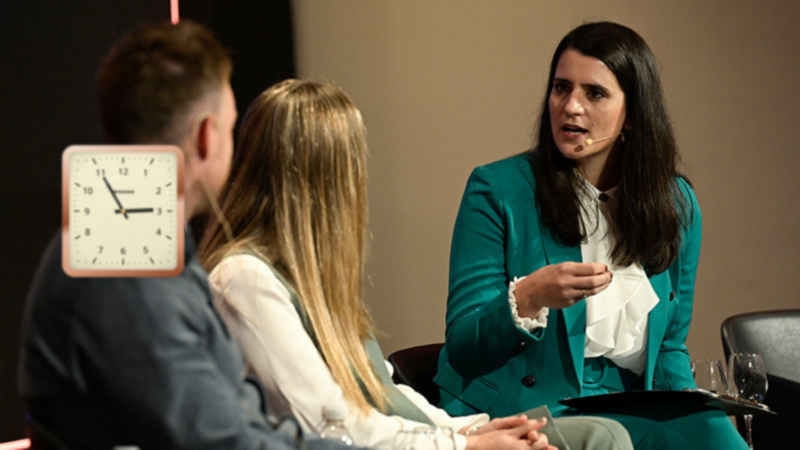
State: 2:55
